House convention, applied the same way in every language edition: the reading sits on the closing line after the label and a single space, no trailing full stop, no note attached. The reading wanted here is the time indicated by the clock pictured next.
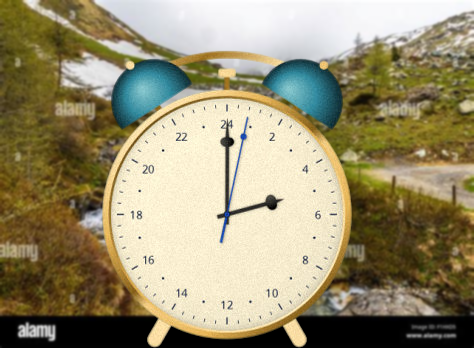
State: 5:00:02
